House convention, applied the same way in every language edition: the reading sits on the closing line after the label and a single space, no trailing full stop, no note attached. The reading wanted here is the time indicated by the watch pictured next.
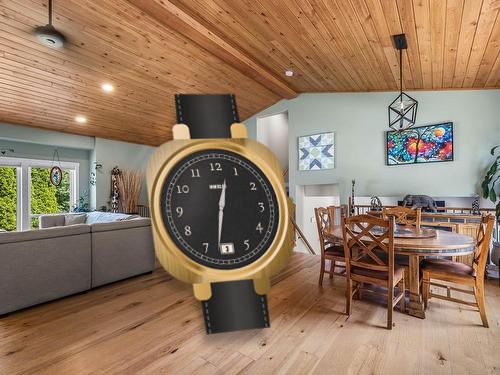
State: 12:32
